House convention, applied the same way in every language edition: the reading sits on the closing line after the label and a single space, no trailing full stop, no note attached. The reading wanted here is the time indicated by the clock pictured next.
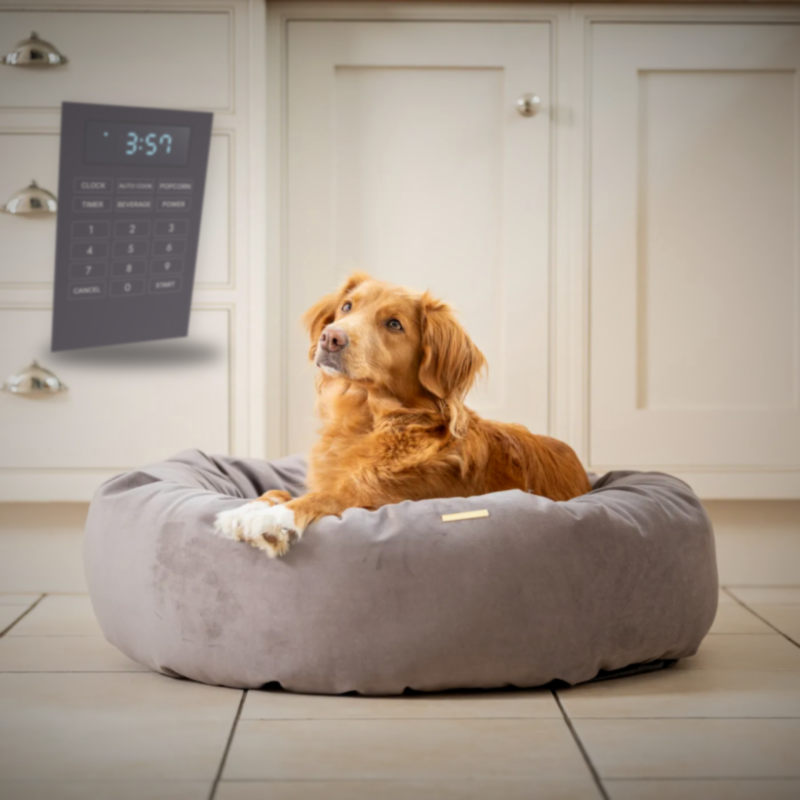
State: 3:57
